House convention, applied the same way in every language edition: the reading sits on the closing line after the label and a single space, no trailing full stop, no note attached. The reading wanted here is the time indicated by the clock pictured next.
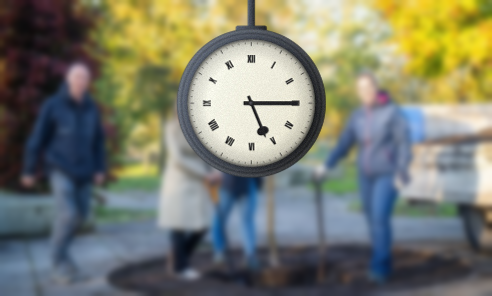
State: 5:15
